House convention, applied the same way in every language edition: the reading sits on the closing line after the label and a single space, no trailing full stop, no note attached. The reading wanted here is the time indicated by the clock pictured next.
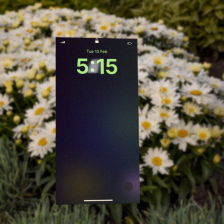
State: 5:15
